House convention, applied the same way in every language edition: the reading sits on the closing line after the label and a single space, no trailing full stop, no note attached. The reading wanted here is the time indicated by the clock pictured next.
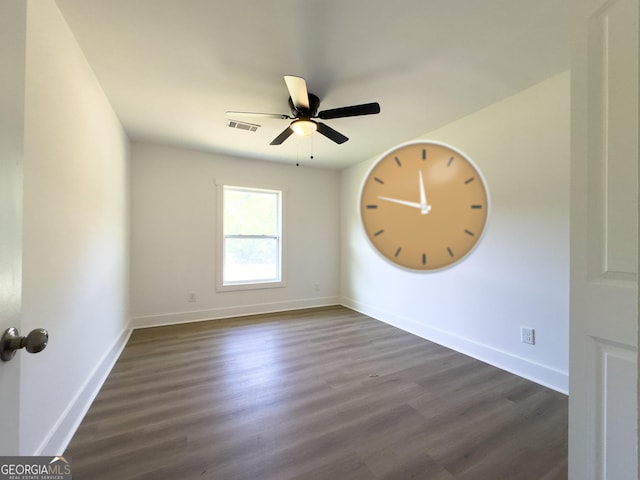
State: 11:47
